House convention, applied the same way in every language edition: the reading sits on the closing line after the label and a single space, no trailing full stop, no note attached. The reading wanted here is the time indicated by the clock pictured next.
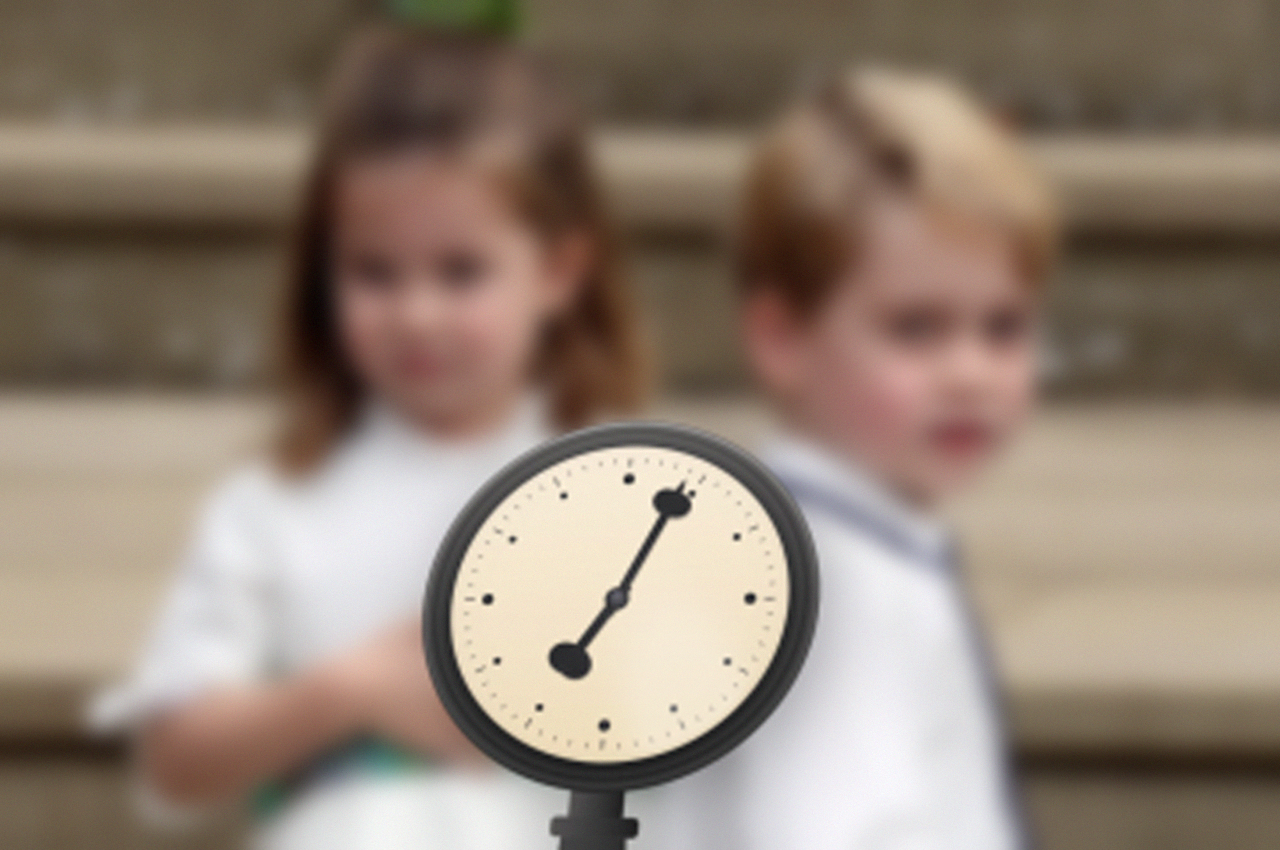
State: 7:04
